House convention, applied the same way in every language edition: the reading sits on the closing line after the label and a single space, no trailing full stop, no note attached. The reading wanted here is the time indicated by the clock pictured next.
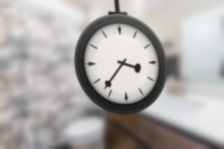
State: 3:37
